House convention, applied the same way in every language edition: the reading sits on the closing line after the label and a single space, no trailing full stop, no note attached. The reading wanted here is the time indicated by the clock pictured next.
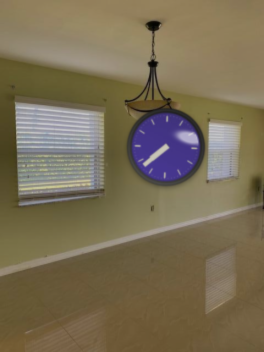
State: 7:38
